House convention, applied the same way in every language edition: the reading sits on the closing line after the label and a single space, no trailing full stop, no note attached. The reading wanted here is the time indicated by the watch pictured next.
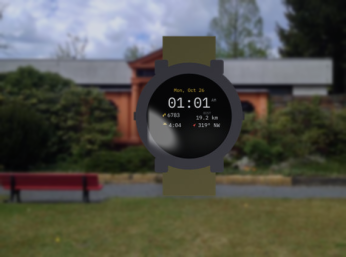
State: 1:01
